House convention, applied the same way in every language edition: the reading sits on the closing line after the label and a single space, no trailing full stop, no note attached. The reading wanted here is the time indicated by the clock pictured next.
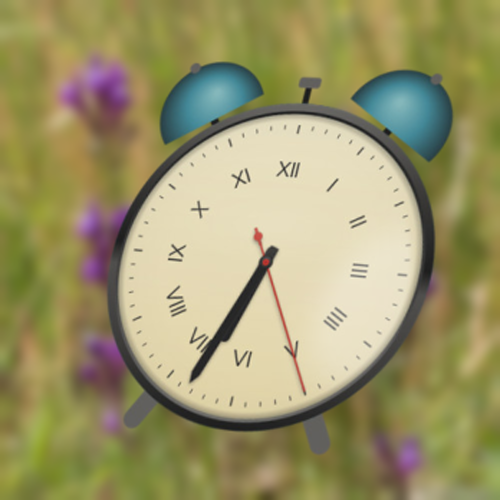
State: 6:33:25
